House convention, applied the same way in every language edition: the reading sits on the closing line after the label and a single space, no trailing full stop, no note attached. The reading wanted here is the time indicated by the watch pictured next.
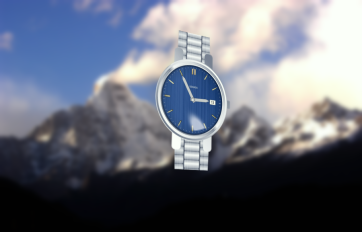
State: 2:55
